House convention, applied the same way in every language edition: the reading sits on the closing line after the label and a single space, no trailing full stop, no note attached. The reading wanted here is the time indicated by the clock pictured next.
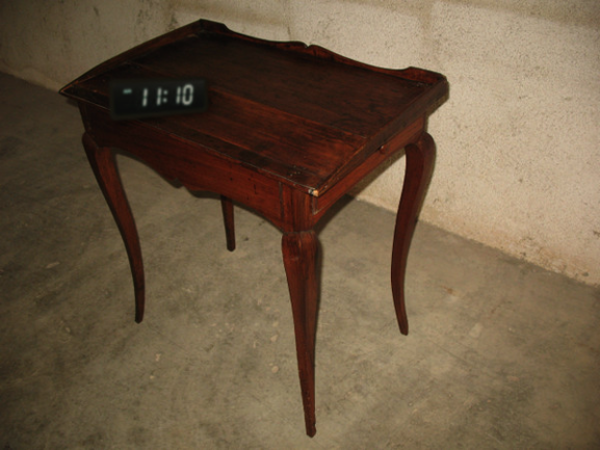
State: 11:10
